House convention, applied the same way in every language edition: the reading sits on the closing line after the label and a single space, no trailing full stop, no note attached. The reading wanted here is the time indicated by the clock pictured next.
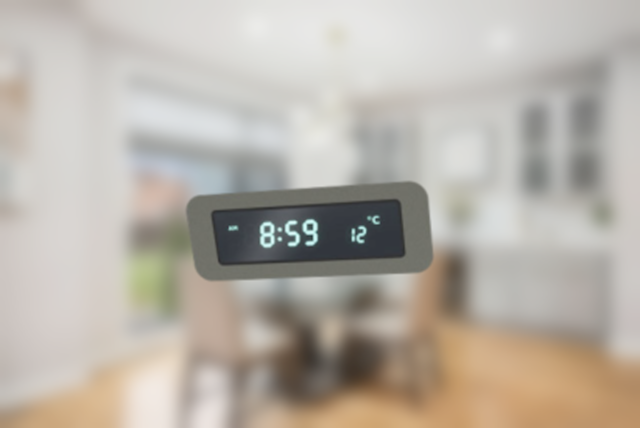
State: 8:59
